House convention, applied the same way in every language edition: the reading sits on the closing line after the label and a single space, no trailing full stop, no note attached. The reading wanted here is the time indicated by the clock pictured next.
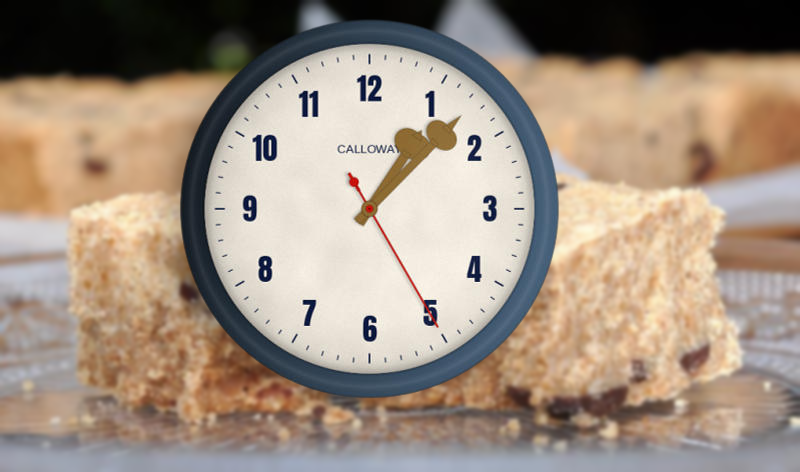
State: 1:07:25
